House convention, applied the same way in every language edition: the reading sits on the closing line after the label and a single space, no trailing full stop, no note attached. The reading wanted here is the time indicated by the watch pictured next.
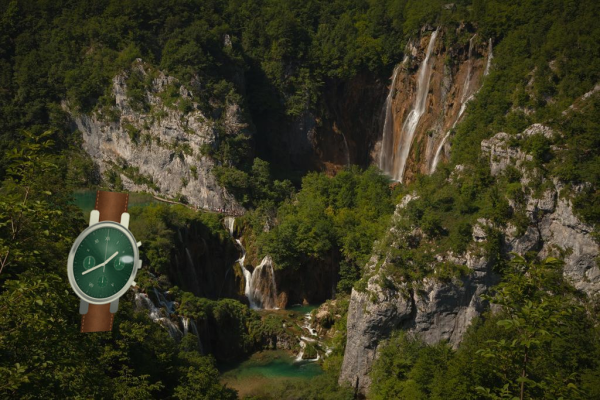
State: 1:41
